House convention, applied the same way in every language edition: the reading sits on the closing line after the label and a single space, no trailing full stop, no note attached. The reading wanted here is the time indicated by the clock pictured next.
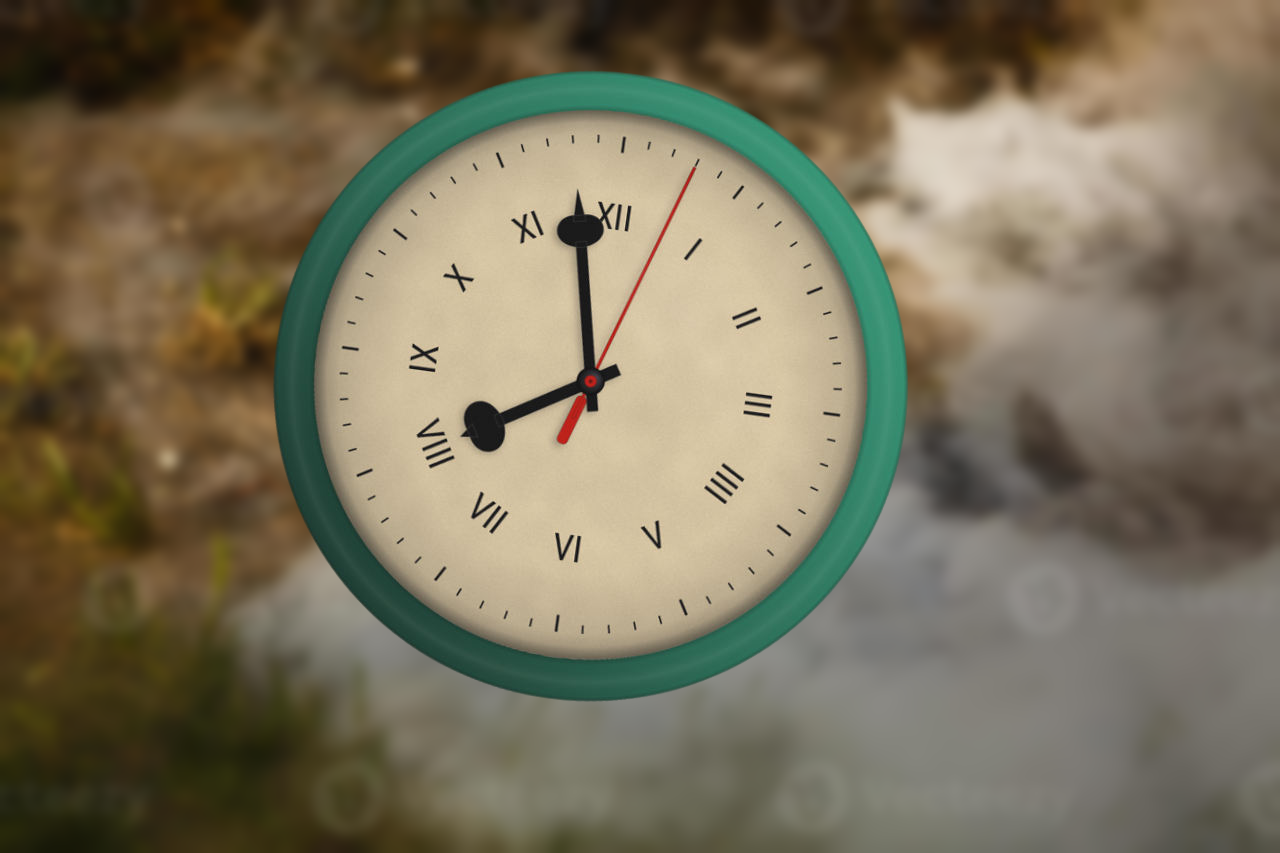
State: 7:58:03
